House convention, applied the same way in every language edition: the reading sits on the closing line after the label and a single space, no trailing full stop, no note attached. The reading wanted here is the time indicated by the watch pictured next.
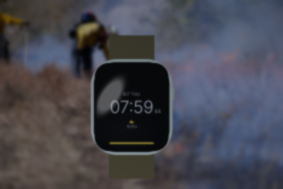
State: 7:59
